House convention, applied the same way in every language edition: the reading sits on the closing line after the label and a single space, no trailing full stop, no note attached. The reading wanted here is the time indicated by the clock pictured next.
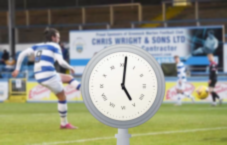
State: 5:01
